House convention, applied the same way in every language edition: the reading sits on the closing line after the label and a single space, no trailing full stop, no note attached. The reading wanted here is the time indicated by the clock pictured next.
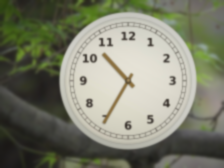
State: 10:35
